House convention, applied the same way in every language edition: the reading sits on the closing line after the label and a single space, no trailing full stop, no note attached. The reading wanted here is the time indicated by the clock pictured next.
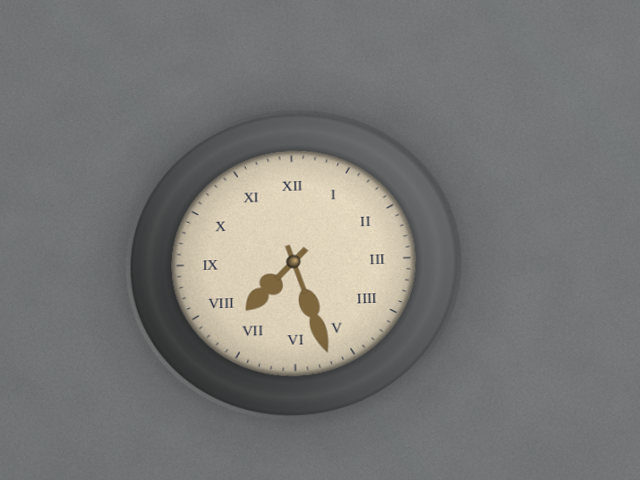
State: 7:27
